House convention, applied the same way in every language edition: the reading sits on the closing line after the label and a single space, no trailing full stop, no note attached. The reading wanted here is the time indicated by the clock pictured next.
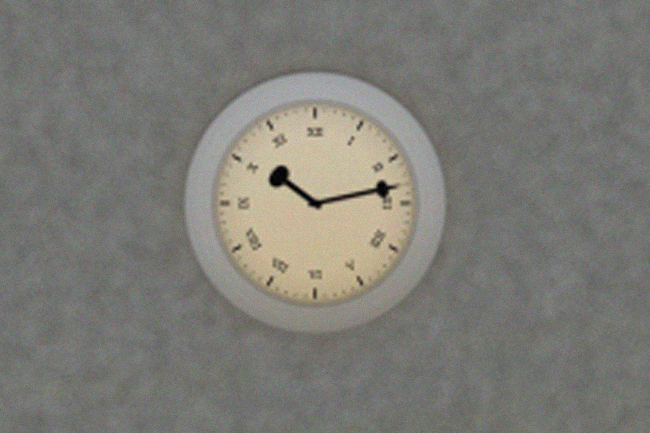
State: 10:13
